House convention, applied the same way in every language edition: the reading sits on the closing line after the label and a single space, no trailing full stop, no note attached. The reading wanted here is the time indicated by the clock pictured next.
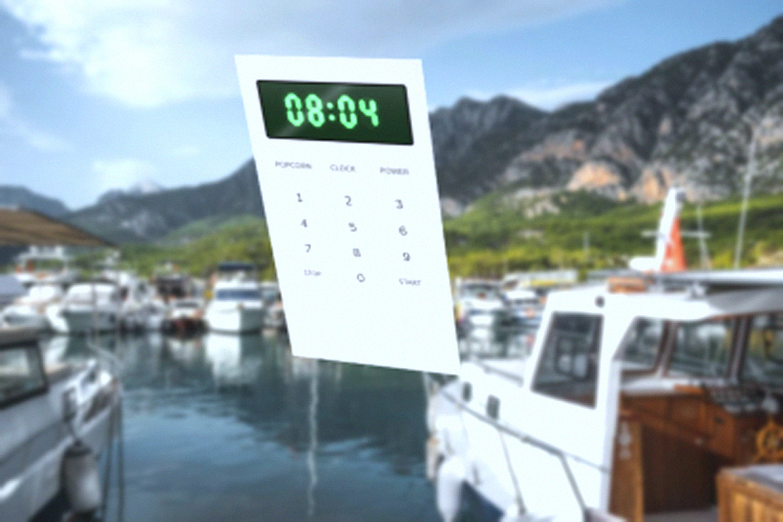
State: 8:04
